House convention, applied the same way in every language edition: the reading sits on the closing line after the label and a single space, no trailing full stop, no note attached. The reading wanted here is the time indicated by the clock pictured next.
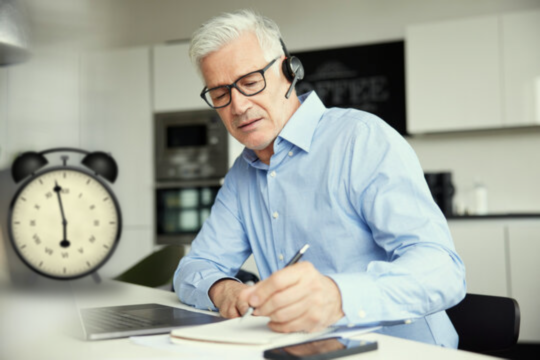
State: 5:58
